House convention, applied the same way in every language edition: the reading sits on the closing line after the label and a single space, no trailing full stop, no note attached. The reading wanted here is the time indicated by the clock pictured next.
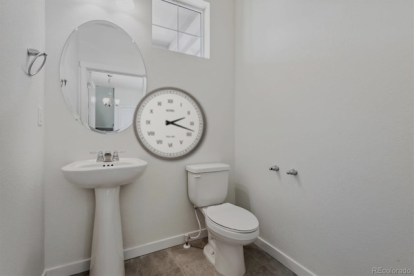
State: 2:18
